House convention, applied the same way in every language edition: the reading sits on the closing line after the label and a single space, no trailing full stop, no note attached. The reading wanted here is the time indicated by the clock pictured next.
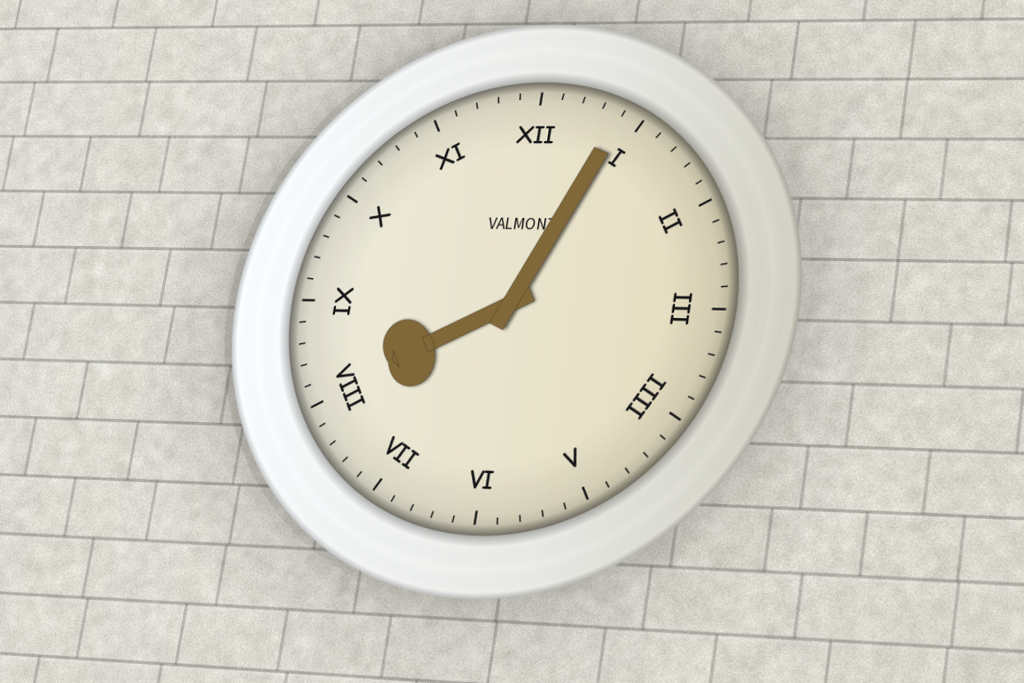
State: 8:04
